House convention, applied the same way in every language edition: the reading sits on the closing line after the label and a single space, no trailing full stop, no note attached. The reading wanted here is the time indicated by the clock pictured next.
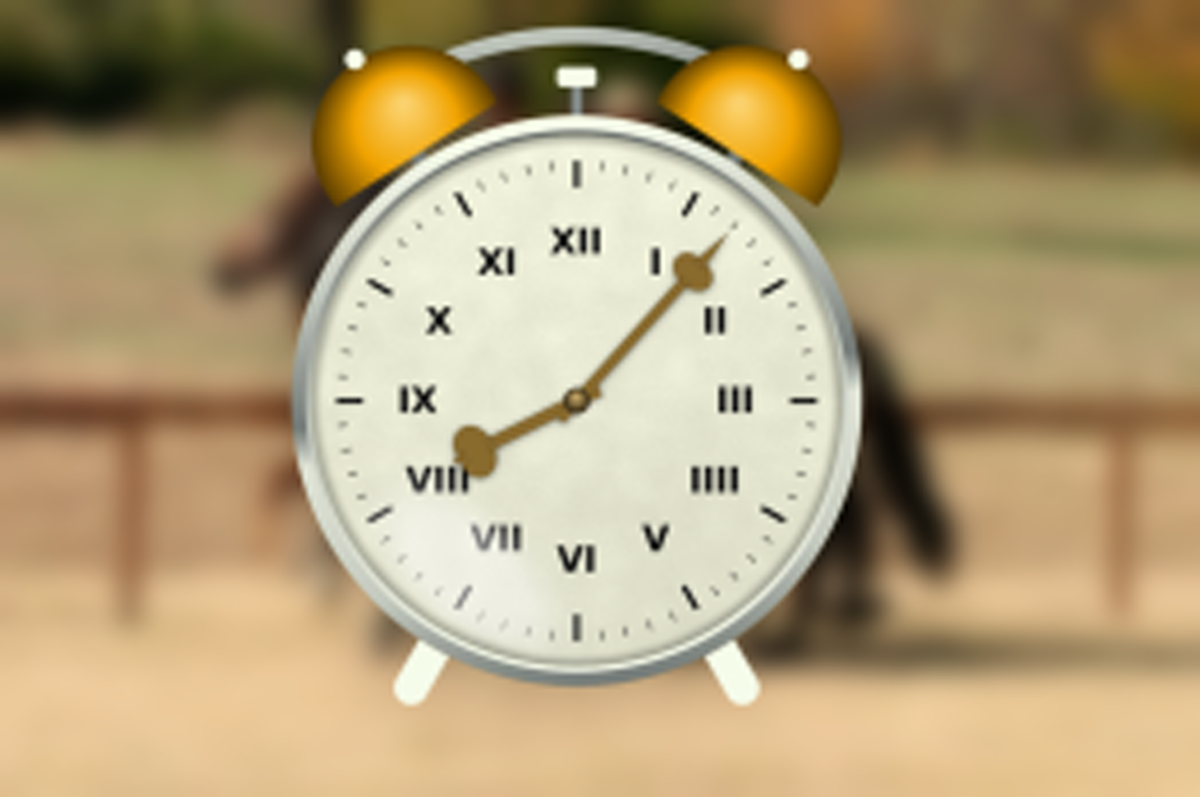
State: 8:07
